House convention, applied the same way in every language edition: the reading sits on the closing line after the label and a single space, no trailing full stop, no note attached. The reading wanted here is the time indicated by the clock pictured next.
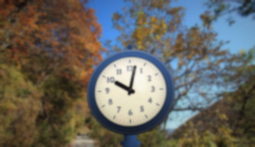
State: 10:02
